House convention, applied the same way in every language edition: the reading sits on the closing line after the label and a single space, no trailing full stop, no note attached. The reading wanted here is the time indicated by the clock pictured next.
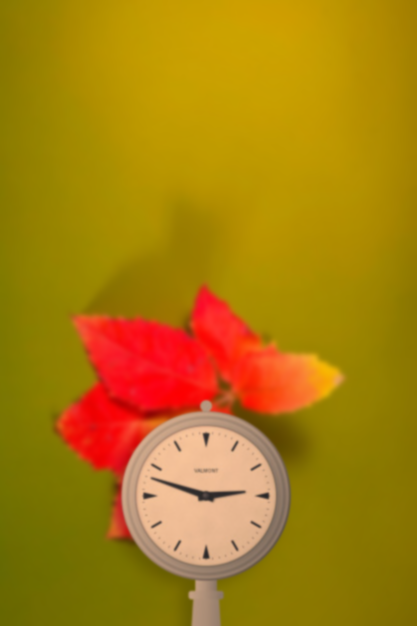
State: 2:48
